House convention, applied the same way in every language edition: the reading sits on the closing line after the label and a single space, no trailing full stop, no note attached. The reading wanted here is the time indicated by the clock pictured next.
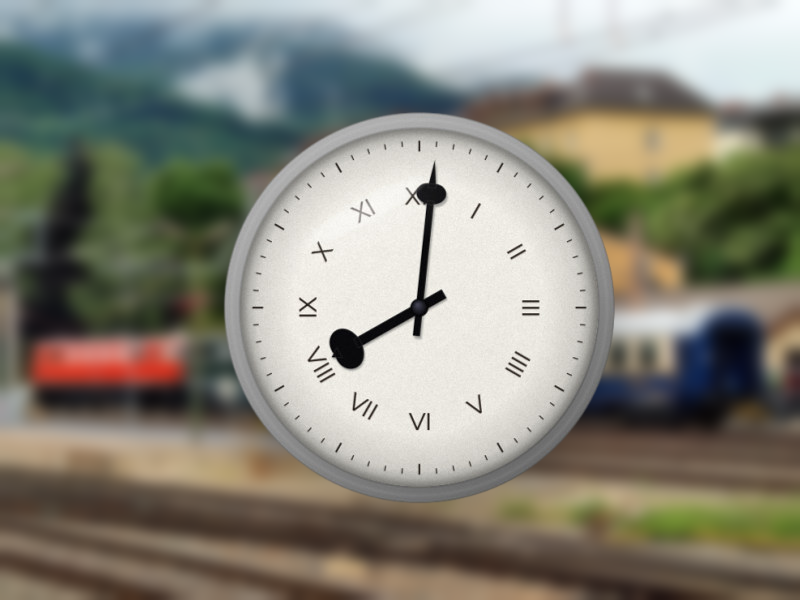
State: 8:01
